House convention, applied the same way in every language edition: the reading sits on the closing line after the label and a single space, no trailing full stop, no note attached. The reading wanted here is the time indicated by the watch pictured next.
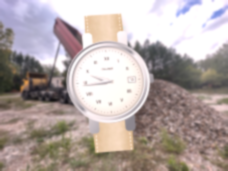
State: 9:44
